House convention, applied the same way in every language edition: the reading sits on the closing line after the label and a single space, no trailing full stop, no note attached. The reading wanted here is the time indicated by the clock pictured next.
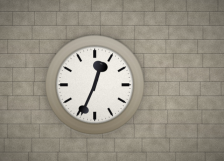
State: 12:34
